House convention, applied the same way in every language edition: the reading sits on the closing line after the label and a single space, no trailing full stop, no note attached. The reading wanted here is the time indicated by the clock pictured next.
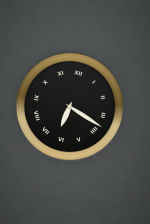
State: 6:18
